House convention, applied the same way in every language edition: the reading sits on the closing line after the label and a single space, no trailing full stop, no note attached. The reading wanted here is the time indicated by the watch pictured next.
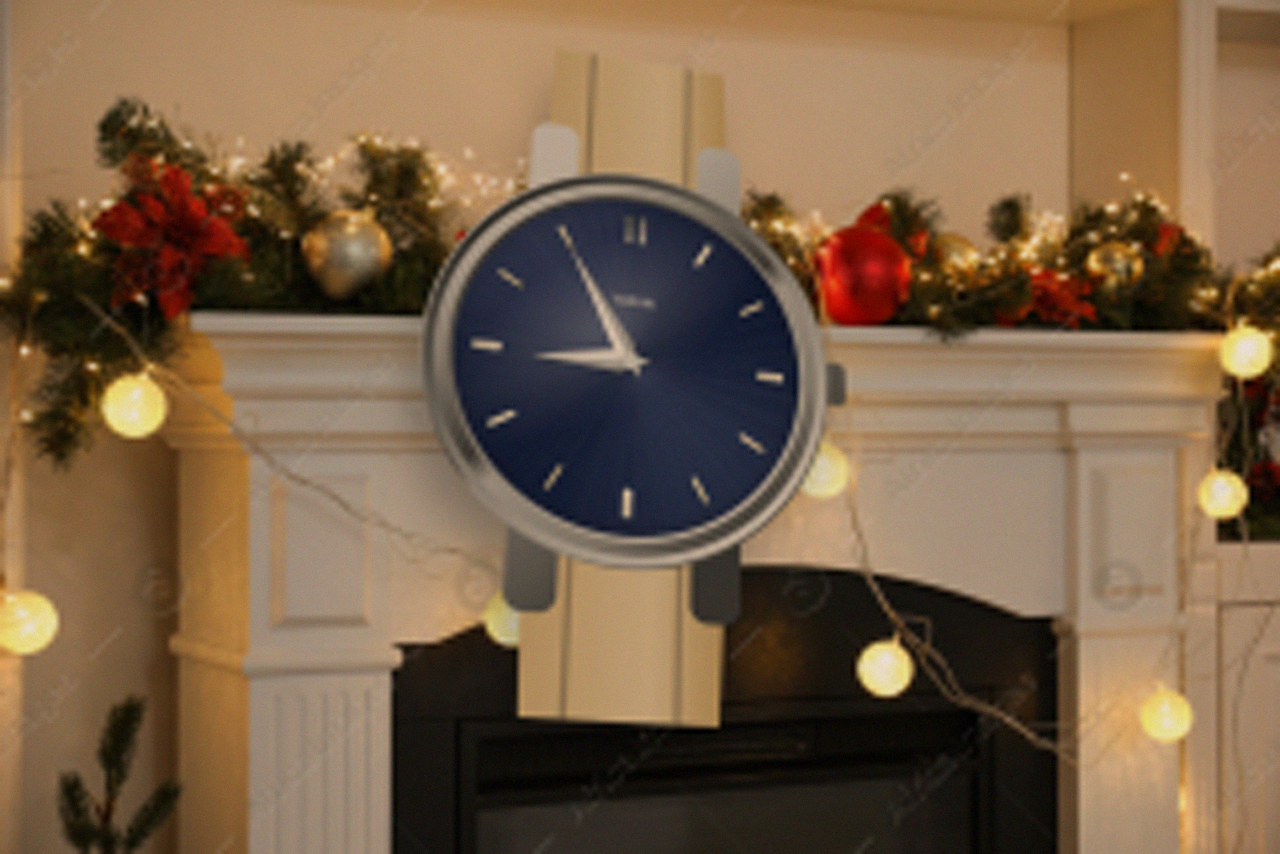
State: 8:55
